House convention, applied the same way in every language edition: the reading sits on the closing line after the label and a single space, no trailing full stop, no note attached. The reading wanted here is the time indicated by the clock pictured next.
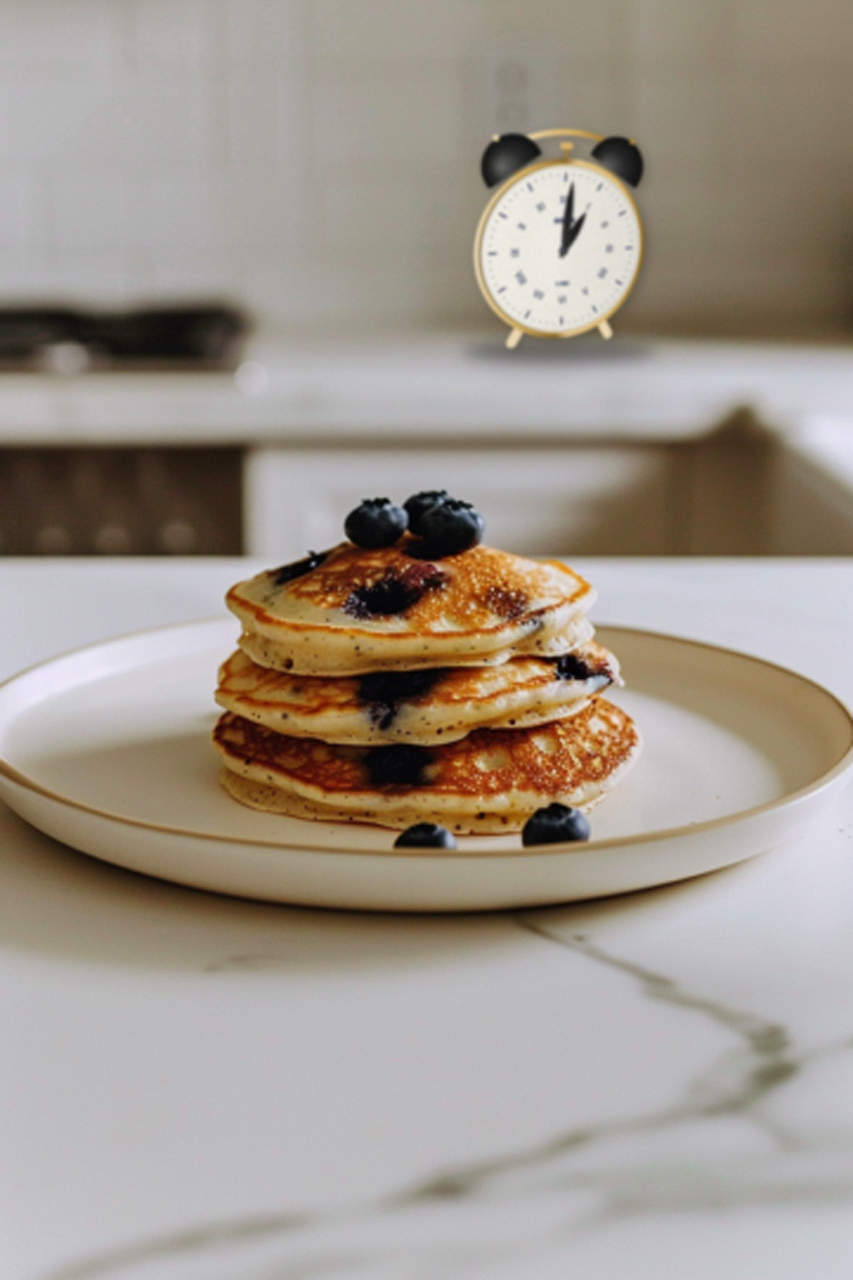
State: 1:01
